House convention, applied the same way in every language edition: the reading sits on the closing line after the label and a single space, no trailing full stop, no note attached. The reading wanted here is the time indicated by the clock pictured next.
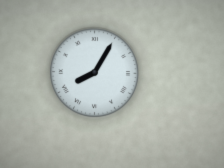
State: 8:05
